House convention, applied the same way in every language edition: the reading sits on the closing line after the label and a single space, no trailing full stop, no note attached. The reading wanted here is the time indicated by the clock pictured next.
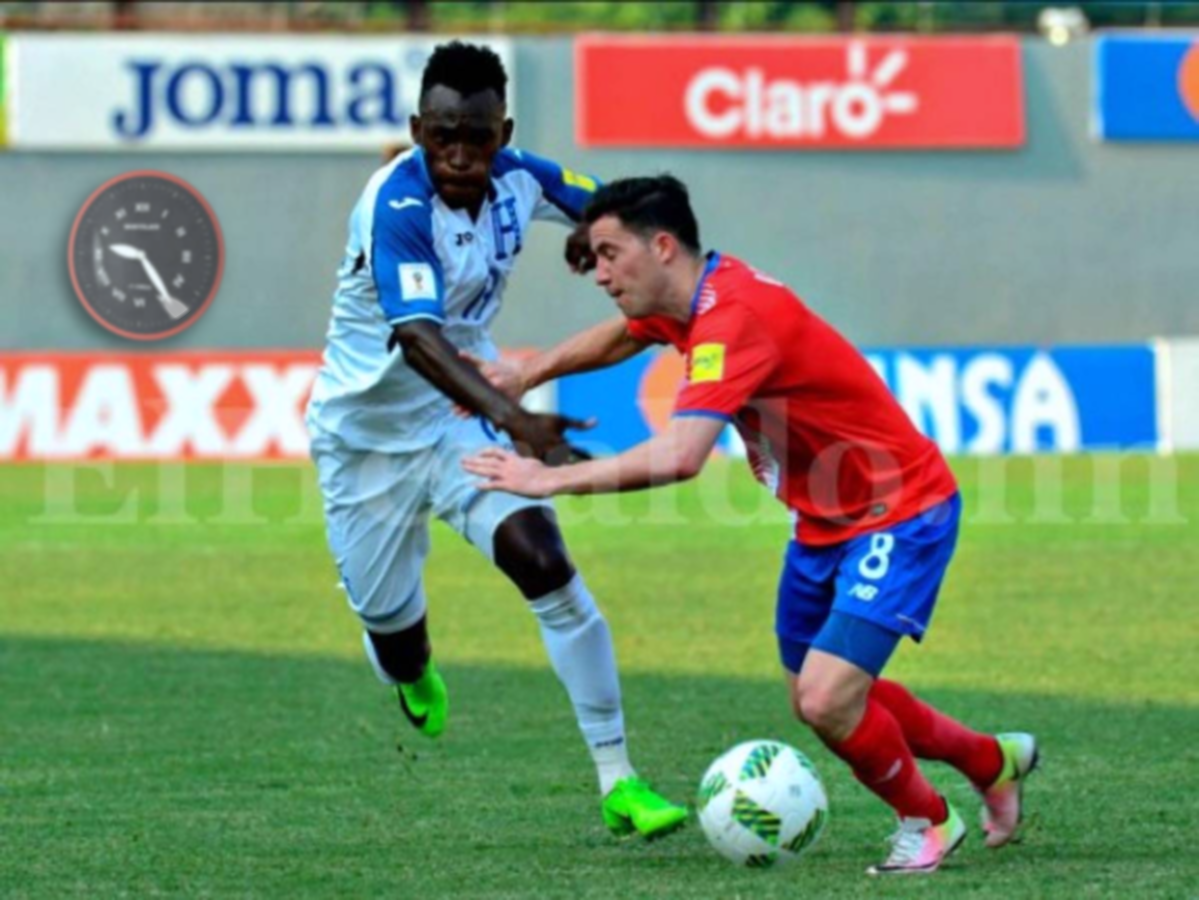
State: 9:24
